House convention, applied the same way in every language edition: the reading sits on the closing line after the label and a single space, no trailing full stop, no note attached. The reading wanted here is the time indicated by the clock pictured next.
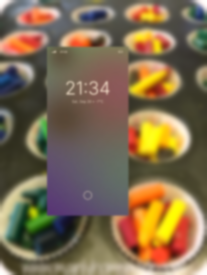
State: 21:34
